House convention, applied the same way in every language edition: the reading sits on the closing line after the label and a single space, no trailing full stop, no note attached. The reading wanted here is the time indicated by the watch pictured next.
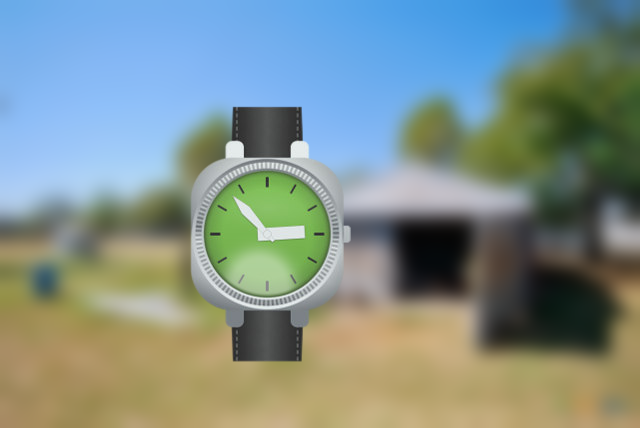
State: 2:53
